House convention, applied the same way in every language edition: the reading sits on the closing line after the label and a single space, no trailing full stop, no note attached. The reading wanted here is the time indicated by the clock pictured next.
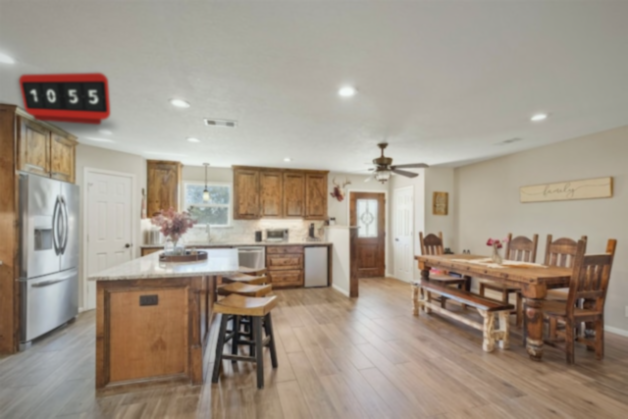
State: 10:55
